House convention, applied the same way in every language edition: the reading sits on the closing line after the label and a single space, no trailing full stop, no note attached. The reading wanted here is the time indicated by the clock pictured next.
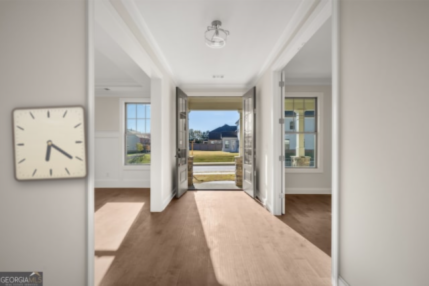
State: 6:21
